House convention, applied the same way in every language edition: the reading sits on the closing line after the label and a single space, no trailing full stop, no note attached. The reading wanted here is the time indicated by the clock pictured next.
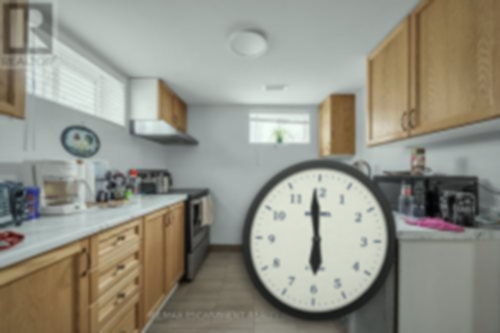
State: 5:59
